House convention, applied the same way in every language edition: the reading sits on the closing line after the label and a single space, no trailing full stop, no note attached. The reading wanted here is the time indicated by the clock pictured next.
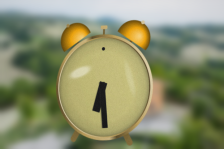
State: 6:29
